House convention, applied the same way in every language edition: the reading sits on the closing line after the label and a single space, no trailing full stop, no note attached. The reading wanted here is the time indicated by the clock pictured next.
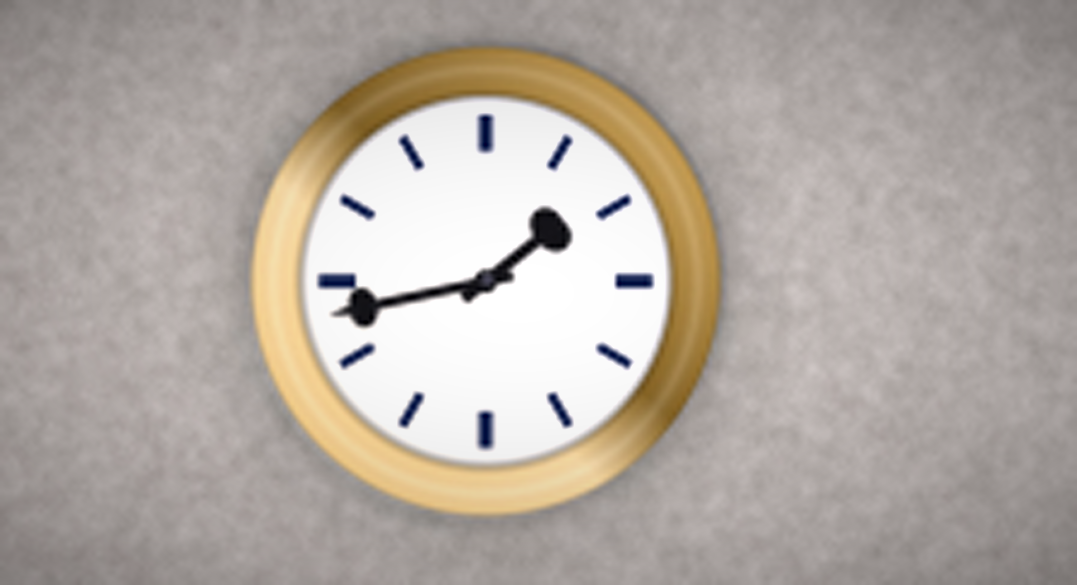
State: 1:43
